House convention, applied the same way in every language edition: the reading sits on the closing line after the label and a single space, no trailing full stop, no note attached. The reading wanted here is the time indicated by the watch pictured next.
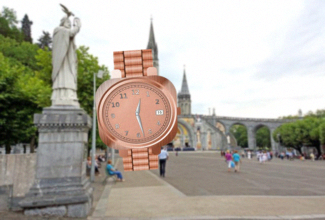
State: 12:28
